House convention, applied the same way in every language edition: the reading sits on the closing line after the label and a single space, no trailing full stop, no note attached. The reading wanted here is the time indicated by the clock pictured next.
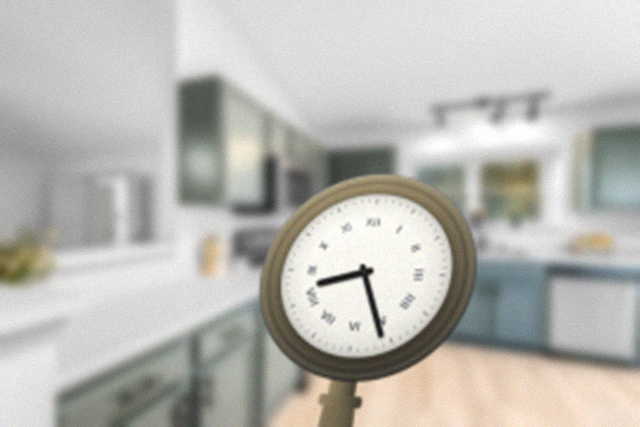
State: 8:26
